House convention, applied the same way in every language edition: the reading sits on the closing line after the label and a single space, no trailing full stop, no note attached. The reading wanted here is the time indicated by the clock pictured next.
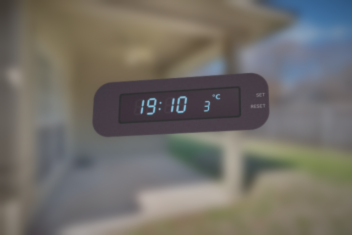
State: 19:10
